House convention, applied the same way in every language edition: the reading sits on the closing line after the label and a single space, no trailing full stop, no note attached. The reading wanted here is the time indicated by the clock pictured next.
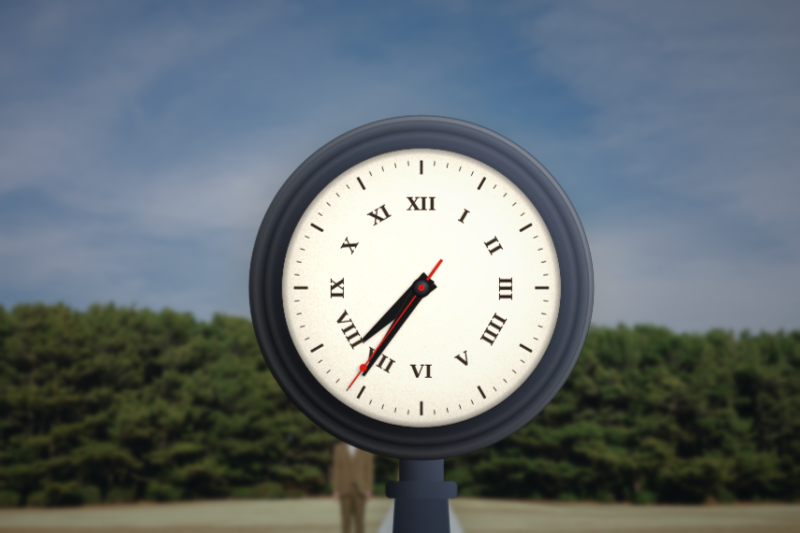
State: 7:35:36
